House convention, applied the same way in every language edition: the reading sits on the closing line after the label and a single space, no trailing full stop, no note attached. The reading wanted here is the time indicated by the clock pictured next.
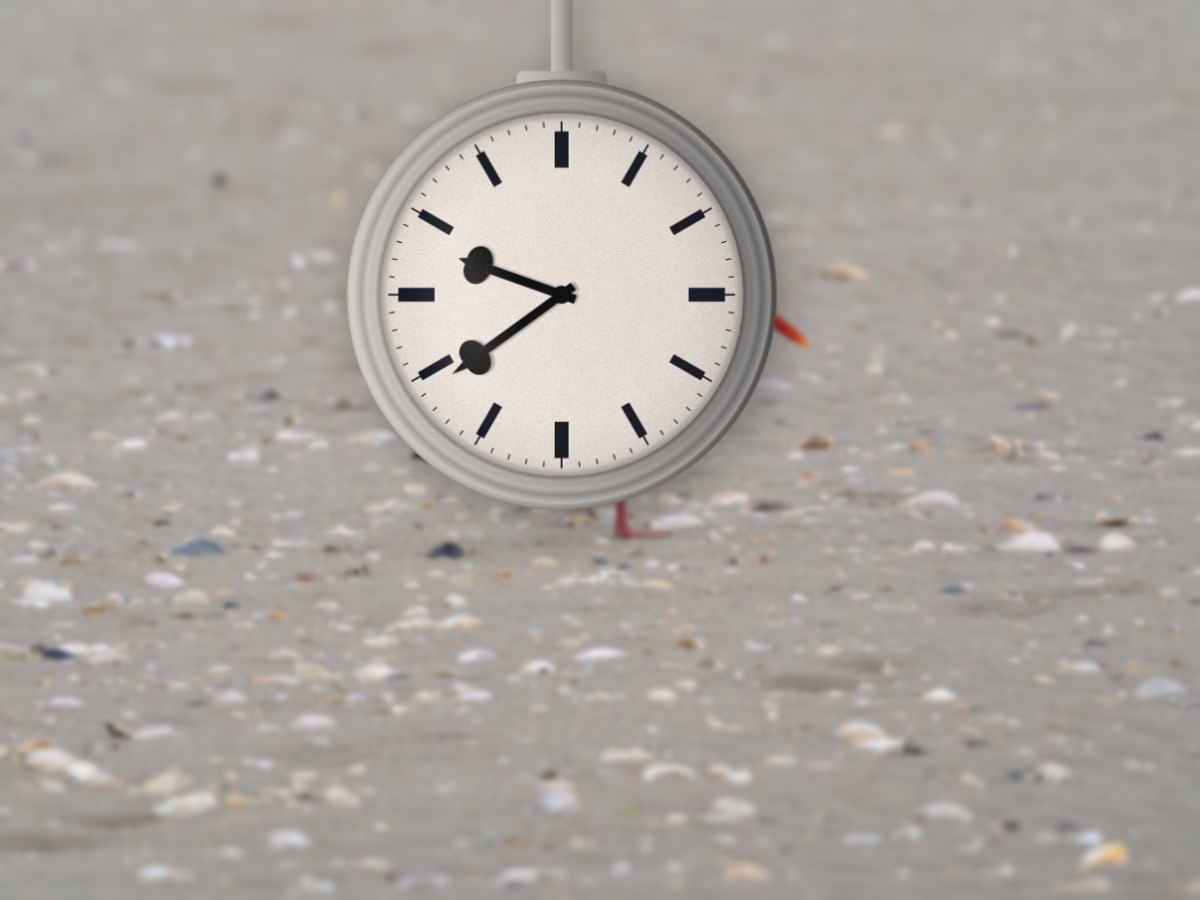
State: 9:39
